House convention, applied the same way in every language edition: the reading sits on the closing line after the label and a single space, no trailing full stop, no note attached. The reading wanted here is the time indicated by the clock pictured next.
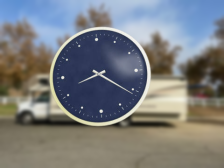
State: 8:21
